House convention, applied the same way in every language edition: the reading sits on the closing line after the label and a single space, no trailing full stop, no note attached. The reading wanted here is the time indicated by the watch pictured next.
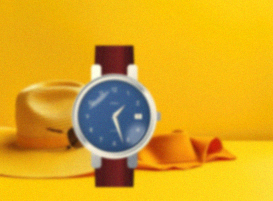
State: 1:27
